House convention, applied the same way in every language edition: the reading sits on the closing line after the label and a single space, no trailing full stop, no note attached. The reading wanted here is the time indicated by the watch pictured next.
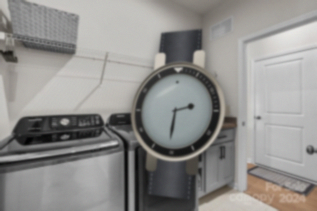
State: 2:31
